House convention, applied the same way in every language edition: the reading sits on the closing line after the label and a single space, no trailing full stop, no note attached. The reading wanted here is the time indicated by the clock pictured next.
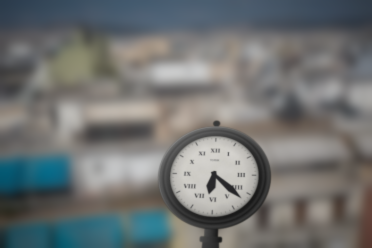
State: 6:22
